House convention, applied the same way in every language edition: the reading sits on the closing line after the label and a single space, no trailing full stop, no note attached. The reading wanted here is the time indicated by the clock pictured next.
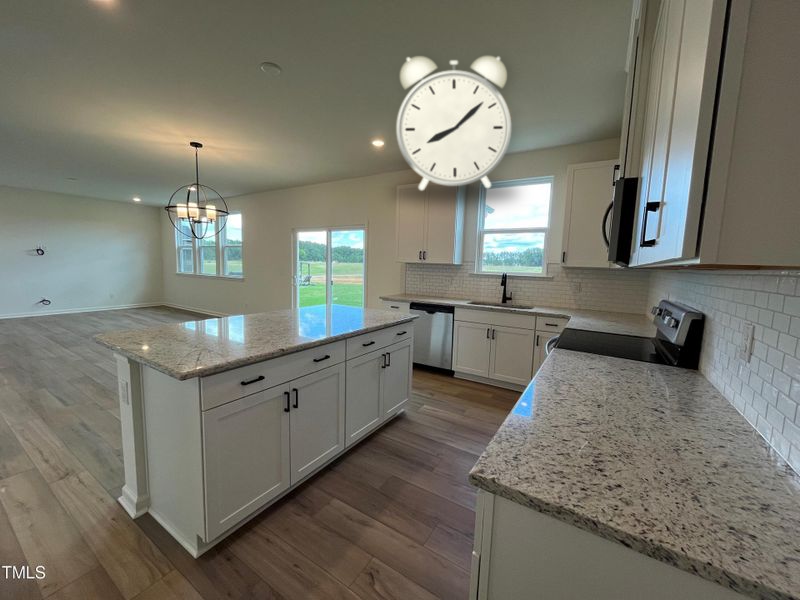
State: 8:08
